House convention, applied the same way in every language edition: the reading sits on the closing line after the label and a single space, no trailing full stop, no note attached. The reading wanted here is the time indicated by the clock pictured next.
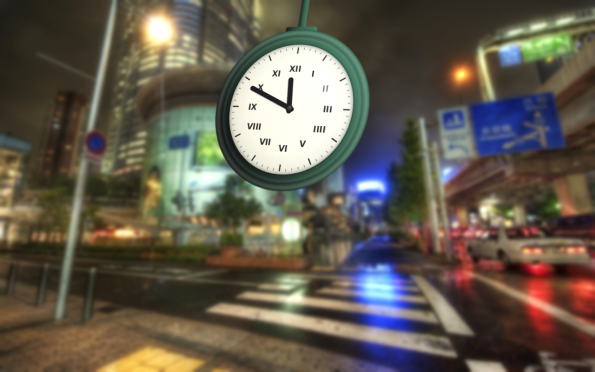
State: 11:49
